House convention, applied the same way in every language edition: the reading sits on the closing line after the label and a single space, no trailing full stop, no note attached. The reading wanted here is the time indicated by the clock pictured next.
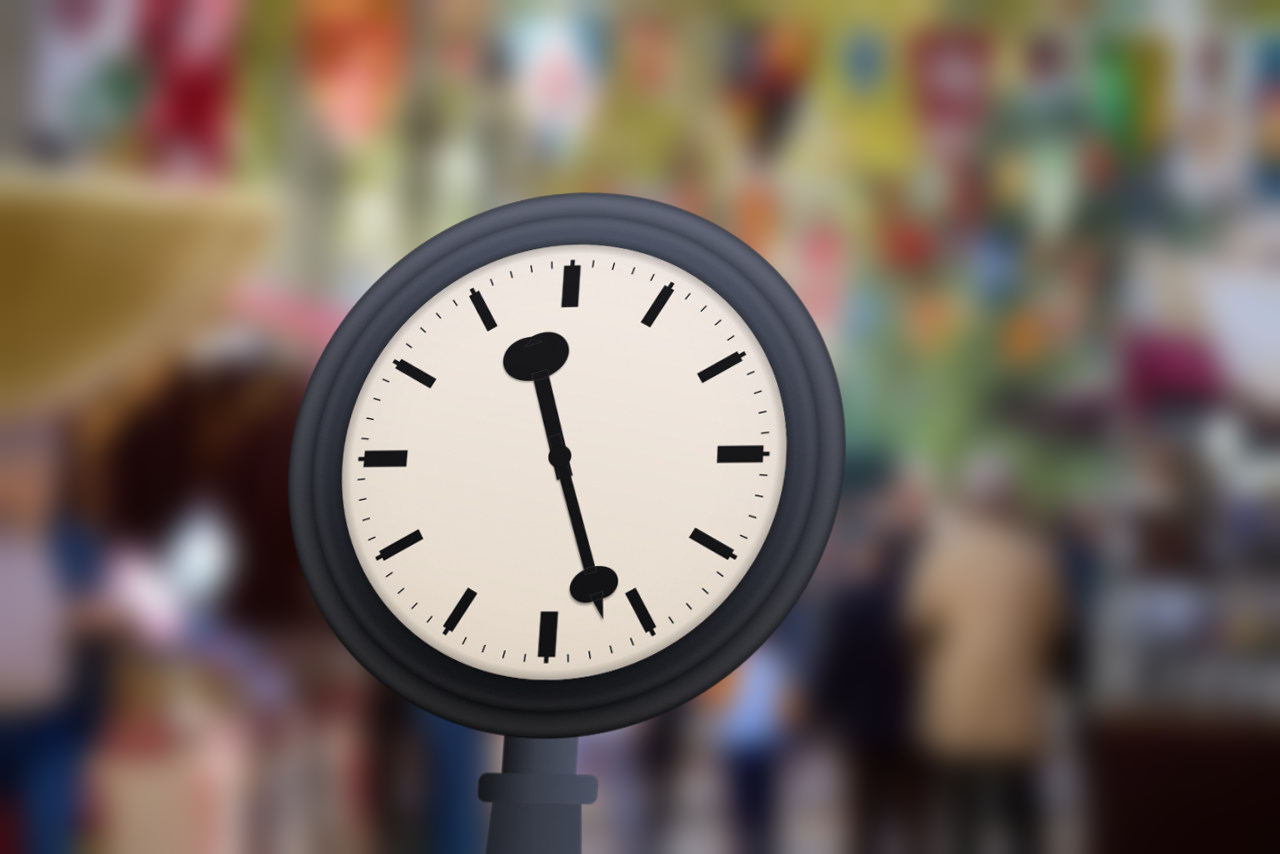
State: 11:27
